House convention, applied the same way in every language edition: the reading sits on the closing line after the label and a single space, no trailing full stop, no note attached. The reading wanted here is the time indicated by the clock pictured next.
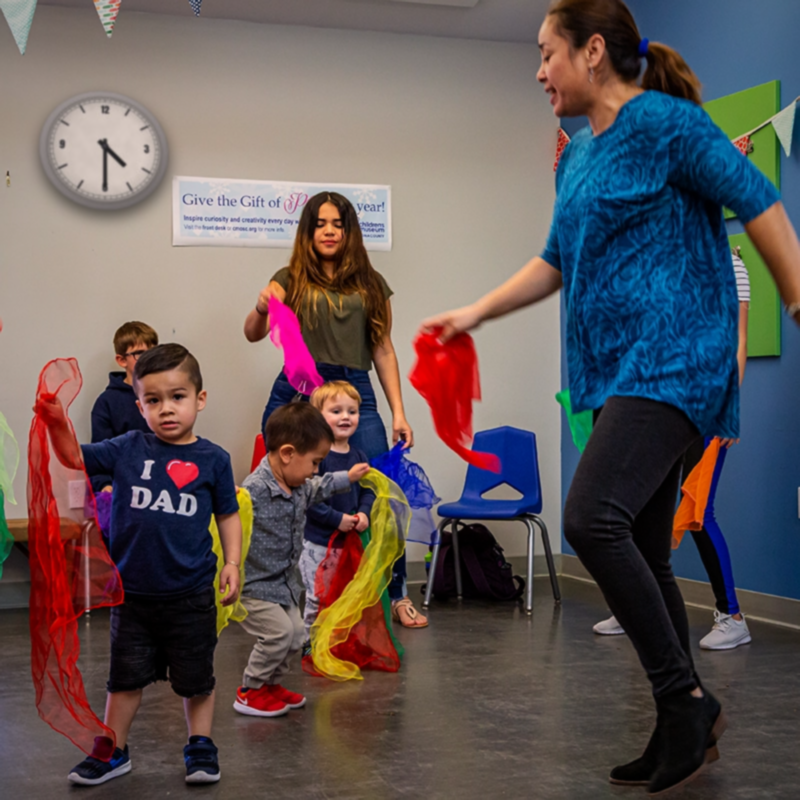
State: 4:30
